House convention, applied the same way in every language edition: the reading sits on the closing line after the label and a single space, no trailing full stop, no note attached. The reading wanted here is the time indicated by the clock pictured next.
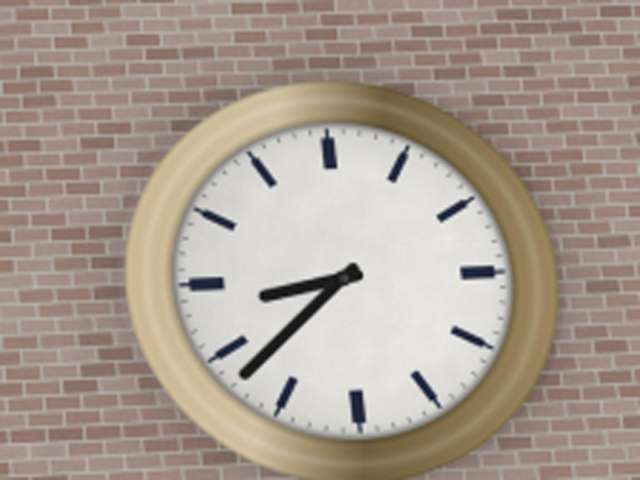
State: 8:38
